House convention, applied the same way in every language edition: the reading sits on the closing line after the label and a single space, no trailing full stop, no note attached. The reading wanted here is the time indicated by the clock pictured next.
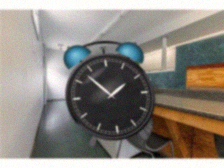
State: 1:53
